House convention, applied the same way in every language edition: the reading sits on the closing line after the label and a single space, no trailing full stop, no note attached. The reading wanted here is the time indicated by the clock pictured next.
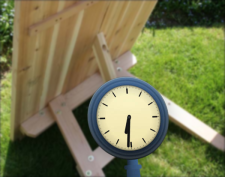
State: 6:31
